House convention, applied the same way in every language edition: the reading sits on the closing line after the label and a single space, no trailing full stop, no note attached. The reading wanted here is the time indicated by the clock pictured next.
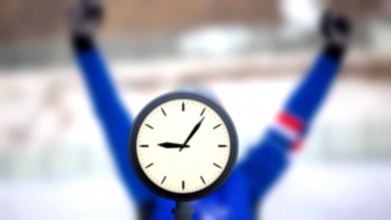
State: 9:06
